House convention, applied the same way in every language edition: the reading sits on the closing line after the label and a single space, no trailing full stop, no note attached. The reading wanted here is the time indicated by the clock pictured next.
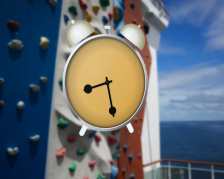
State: 8:28
